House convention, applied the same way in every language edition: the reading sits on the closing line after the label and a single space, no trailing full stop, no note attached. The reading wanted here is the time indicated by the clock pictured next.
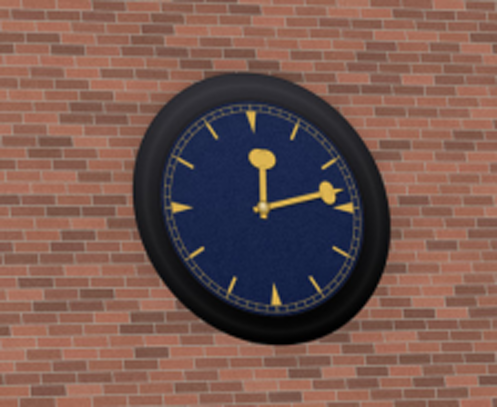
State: 12:13
